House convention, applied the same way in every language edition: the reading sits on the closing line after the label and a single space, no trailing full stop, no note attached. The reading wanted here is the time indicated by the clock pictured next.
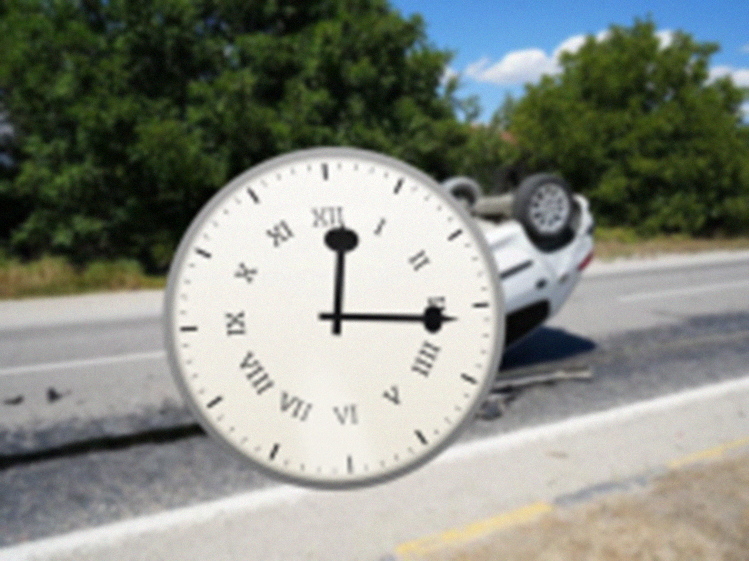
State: 12:16
